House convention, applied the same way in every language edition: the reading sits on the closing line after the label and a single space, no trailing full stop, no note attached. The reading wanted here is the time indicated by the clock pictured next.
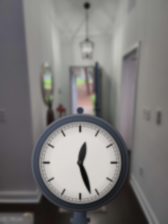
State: 12:27
